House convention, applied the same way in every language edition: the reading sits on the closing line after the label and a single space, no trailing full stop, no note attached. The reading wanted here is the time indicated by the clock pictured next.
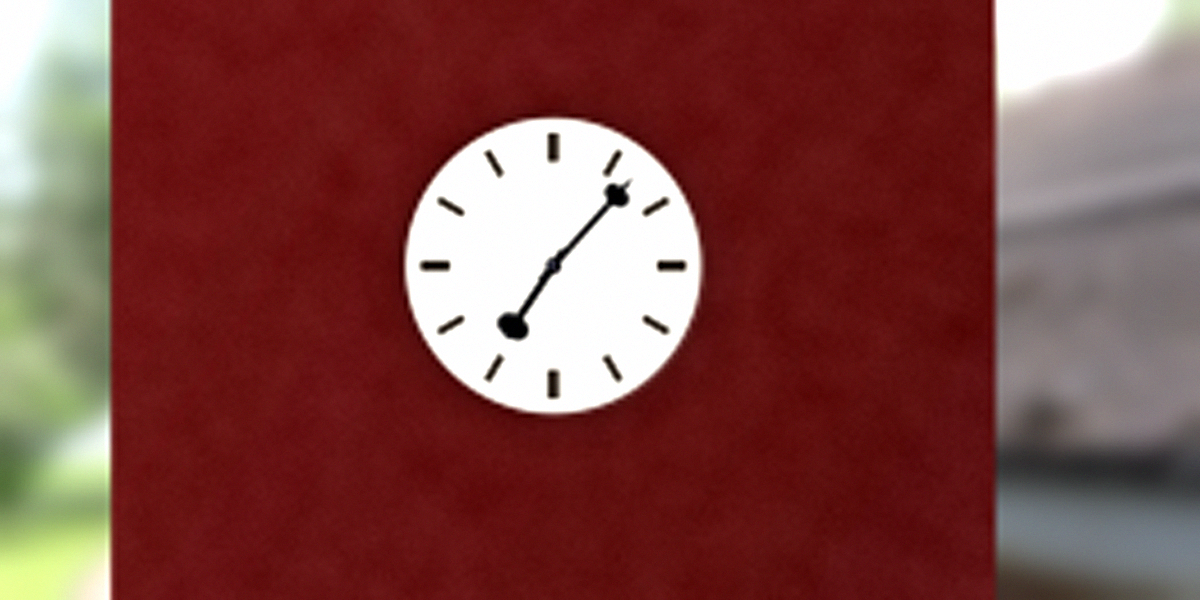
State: 7:07
